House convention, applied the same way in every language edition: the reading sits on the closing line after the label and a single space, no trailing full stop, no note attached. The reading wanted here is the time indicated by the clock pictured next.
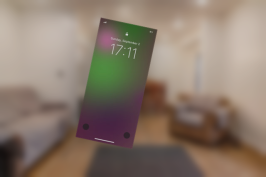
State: 17:11
